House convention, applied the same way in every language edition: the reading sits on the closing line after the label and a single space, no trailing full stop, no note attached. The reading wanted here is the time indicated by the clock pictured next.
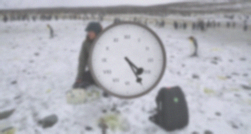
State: 4:25
